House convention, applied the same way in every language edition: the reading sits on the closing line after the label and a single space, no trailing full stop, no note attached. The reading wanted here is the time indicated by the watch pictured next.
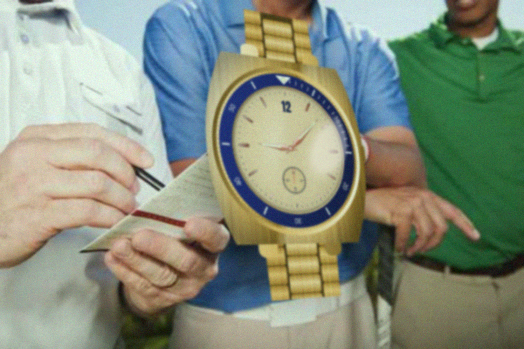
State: 9:08
